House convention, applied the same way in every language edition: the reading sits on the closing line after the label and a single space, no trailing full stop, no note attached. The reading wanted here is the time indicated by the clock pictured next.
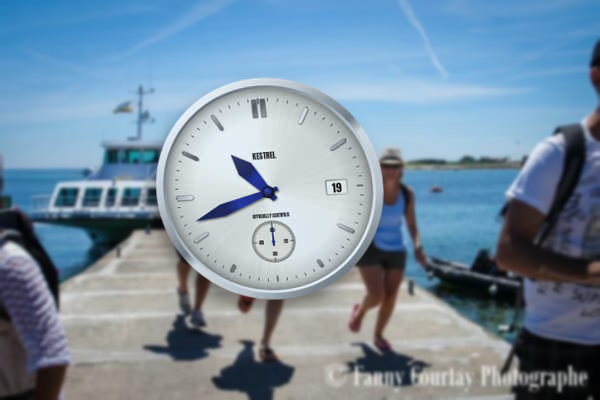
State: 10:42
